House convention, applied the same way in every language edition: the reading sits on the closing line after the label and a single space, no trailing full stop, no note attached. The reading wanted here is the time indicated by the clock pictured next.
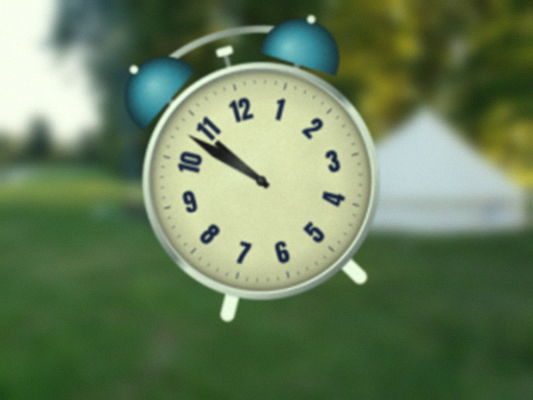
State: 10:53
